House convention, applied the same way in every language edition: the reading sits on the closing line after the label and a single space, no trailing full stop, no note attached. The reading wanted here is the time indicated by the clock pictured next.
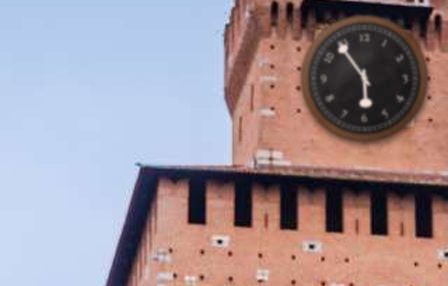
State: 5:54
